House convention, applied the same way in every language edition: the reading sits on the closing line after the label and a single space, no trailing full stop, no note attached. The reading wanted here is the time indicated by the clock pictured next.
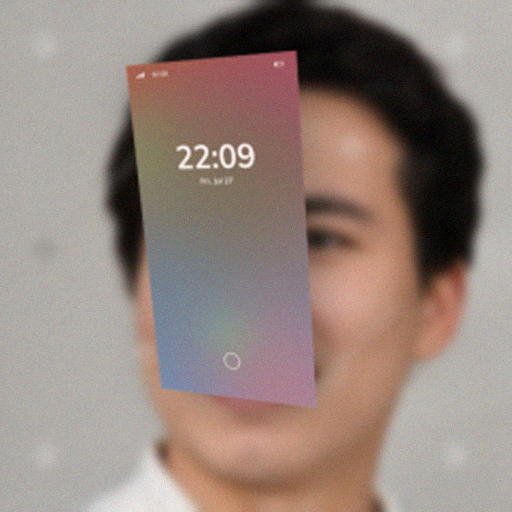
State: 22:09
